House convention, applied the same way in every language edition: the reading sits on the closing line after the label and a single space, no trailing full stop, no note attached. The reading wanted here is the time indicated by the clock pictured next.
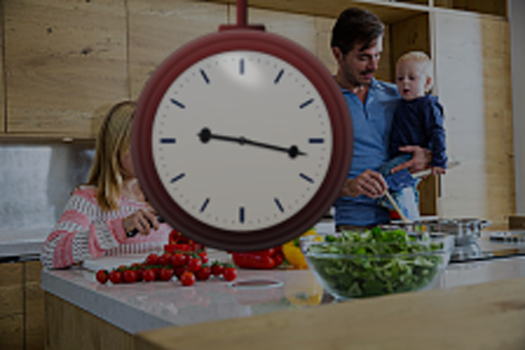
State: 9:17
